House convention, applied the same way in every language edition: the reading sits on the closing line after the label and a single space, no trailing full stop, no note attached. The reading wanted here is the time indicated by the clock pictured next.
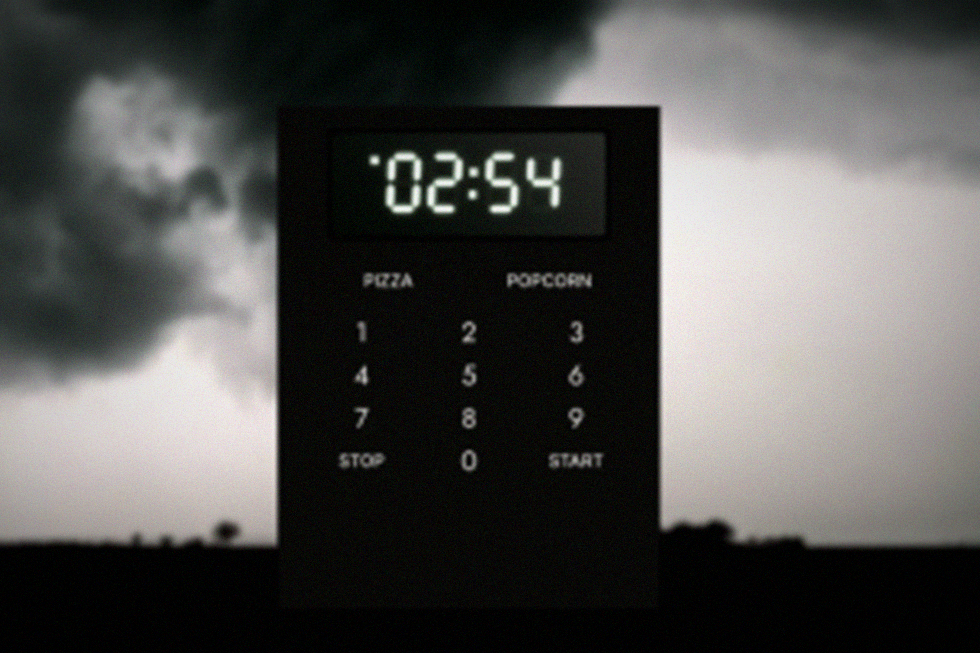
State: 2:54
